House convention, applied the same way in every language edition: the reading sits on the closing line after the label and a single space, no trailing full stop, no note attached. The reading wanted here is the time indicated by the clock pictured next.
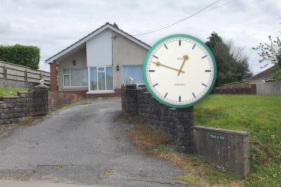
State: 12:48
